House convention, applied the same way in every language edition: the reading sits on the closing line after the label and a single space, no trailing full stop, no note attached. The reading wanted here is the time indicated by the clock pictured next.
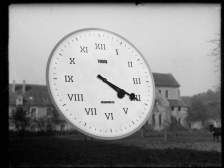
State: 4:20
